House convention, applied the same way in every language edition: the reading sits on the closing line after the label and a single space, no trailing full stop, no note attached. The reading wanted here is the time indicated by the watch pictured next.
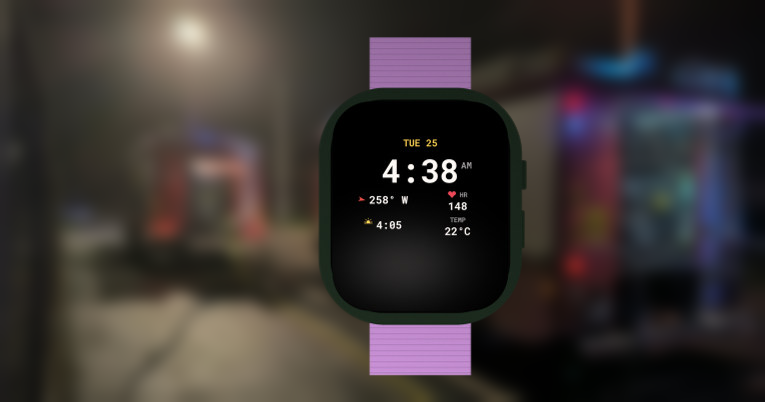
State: 4:38
